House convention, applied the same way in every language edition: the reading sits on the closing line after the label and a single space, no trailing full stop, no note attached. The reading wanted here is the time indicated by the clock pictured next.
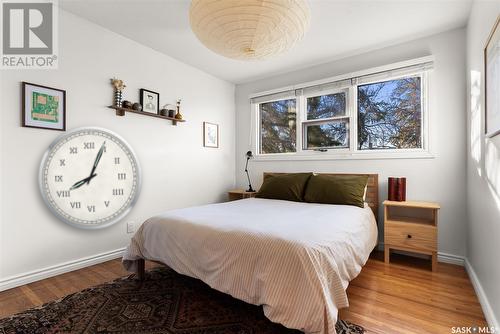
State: 8:04
